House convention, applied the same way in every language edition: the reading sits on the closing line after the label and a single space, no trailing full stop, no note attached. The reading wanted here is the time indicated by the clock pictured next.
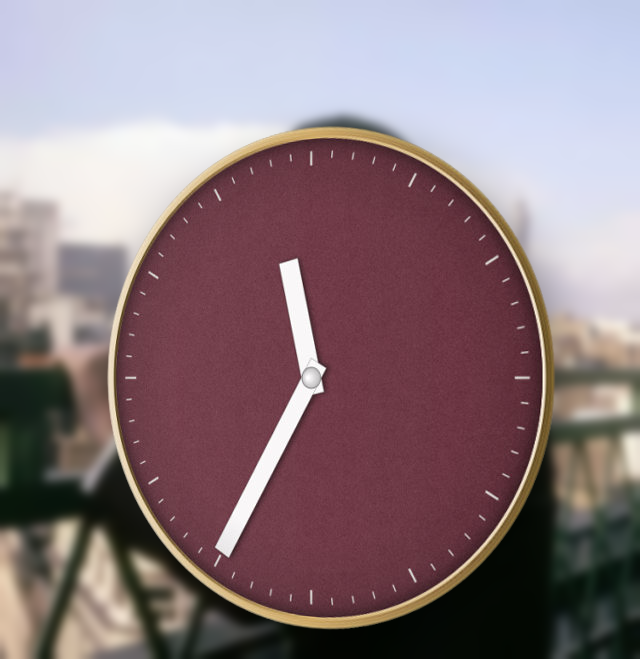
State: 11:35
